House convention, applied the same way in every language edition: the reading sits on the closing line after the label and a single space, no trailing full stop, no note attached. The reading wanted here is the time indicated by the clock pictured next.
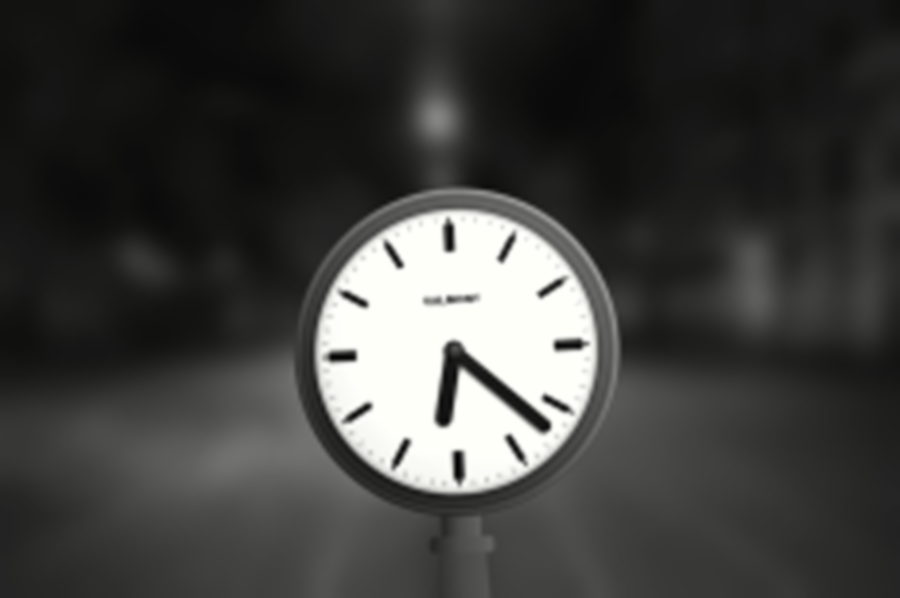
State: 6:22
